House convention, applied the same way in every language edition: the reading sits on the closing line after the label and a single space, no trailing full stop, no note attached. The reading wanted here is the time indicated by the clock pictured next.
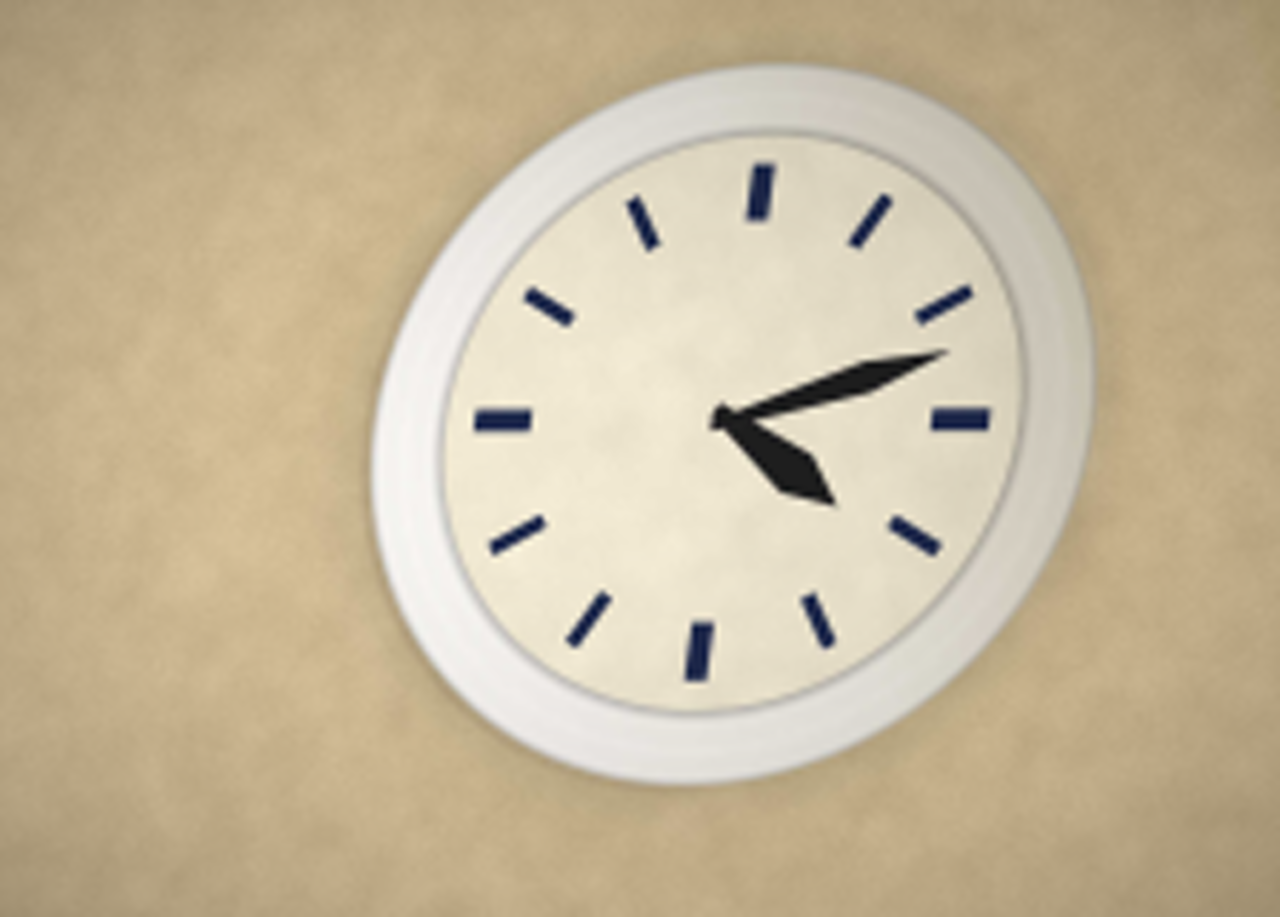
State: 4:12
